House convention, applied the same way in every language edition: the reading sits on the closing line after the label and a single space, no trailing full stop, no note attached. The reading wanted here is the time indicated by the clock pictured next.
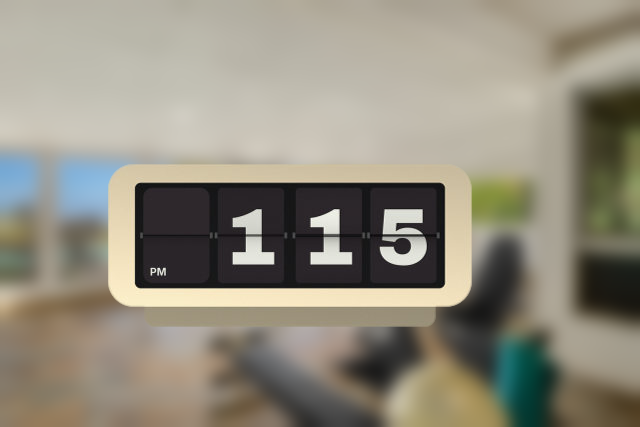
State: 1:15
